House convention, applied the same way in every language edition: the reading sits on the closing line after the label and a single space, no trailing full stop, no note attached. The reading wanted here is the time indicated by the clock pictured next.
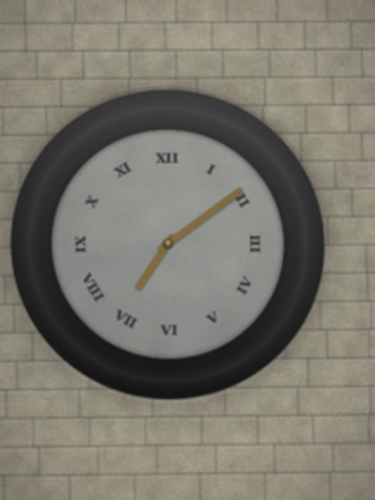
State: 7:09
